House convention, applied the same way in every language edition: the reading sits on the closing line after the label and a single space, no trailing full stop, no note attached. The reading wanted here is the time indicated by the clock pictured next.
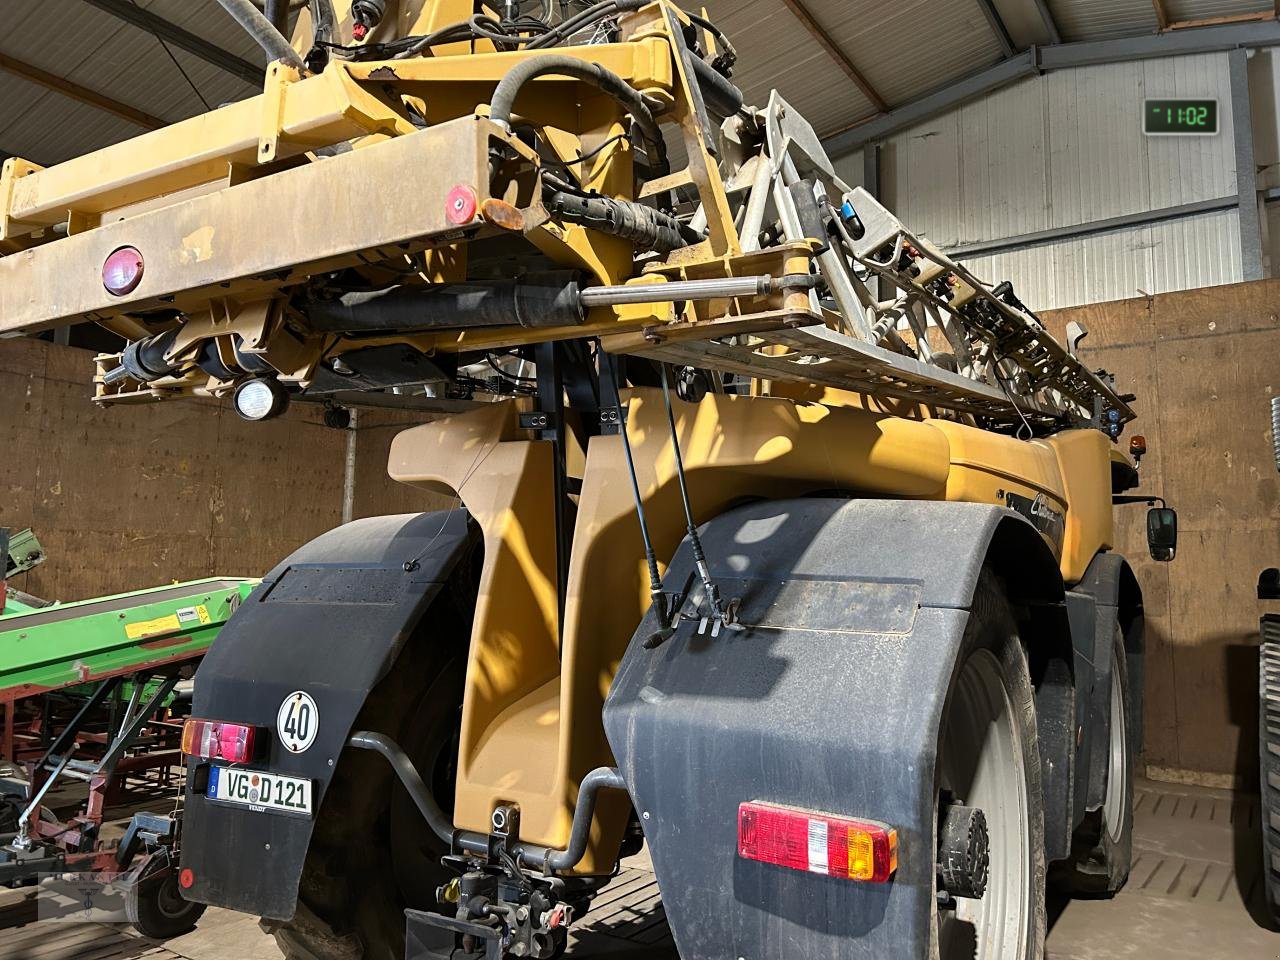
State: 11:02
